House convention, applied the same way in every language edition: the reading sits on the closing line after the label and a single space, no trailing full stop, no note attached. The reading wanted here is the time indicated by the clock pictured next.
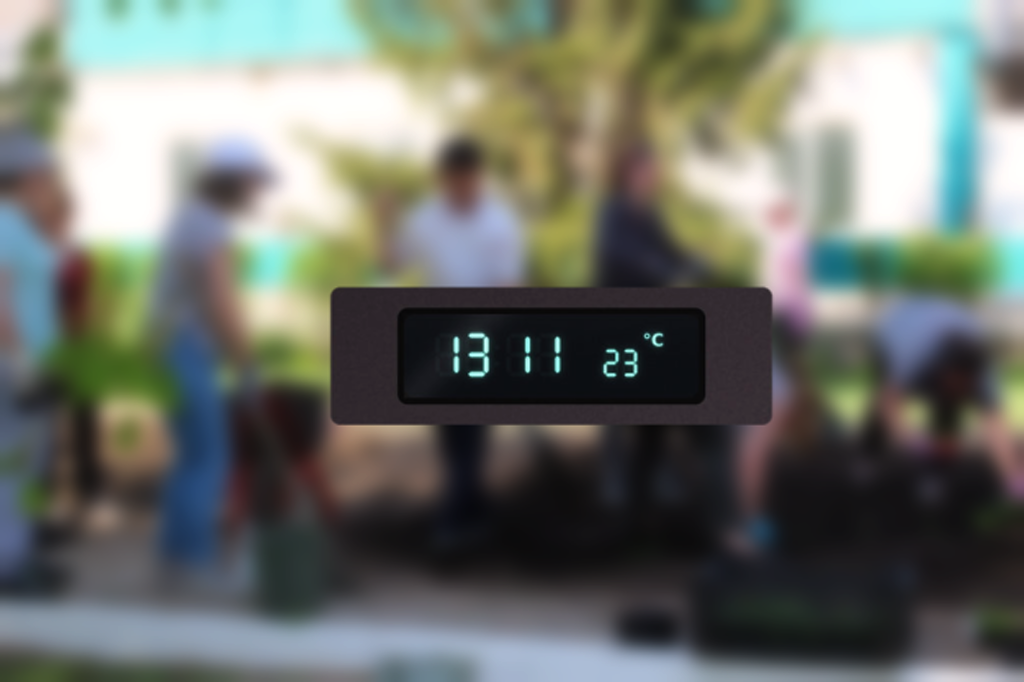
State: 13:11
